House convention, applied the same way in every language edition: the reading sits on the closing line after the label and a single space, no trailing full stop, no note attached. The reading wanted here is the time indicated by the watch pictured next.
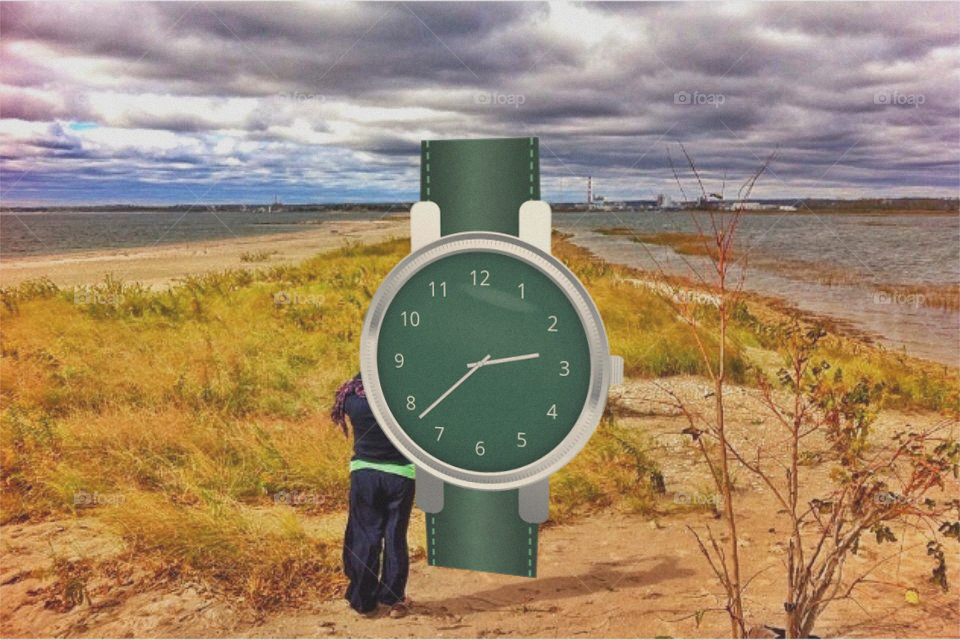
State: 2:38
